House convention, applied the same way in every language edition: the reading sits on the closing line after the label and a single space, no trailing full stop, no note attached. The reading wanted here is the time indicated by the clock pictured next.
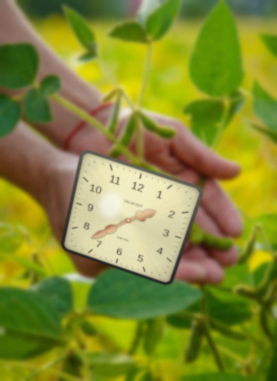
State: 1:37
